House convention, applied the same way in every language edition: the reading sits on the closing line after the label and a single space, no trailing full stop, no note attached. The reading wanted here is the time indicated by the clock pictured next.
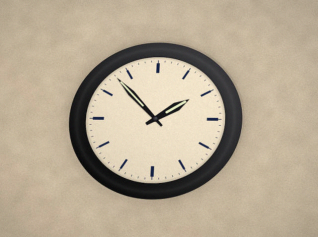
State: 1:53
